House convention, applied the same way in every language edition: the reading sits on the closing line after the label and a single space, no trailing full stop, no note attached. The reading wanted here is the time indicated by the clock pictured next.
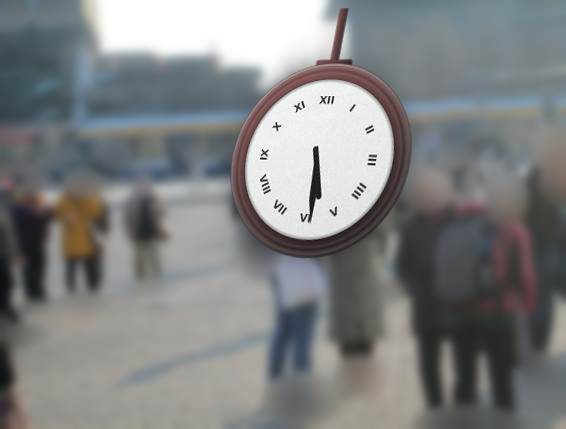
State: 5:29
